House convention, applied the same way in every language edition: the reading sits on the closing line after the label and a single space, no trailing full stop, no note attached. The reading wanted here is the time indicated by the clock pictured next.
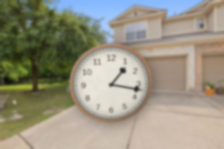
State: 1:17
